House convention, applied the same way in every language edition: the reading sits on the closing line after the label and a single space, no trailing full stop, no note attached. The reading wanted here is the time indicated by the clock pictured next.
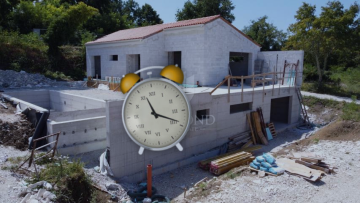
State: 11:19
